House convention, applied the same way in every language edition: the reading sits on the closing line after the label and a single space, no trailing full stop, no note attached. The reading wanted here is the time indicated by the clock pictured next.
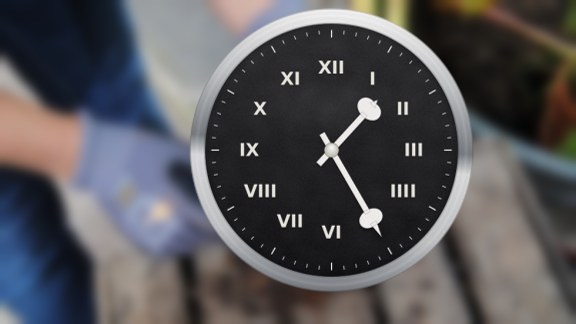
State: 1:25
